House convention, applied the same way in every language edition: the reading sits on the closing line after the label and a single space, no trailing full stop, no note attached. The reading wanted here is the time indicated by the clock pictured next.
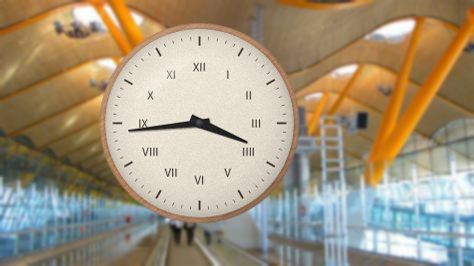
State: 3:44
